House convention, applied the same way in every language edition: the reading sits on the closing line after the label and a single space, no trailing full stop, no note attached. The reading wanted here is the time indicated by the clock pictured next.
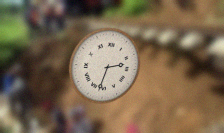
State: 2:32
